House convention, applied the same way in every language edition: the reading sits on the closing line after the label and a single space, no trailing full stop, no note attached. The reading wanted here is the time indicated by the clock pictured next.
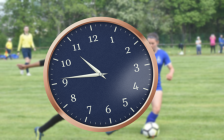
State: 10:46
